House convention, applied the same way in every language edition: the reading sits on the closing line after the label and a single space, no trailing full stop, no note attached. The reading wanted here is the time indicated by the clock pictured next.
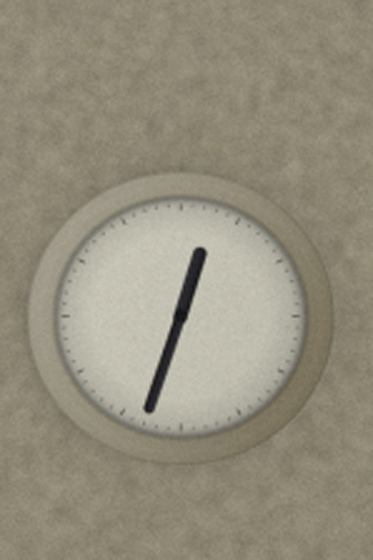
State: 12:33
